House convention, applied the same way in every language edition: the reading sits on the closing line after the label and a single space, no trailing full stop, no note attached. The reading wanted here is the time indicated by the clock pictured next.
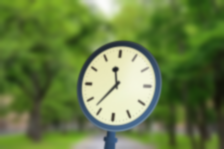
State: 11:37
